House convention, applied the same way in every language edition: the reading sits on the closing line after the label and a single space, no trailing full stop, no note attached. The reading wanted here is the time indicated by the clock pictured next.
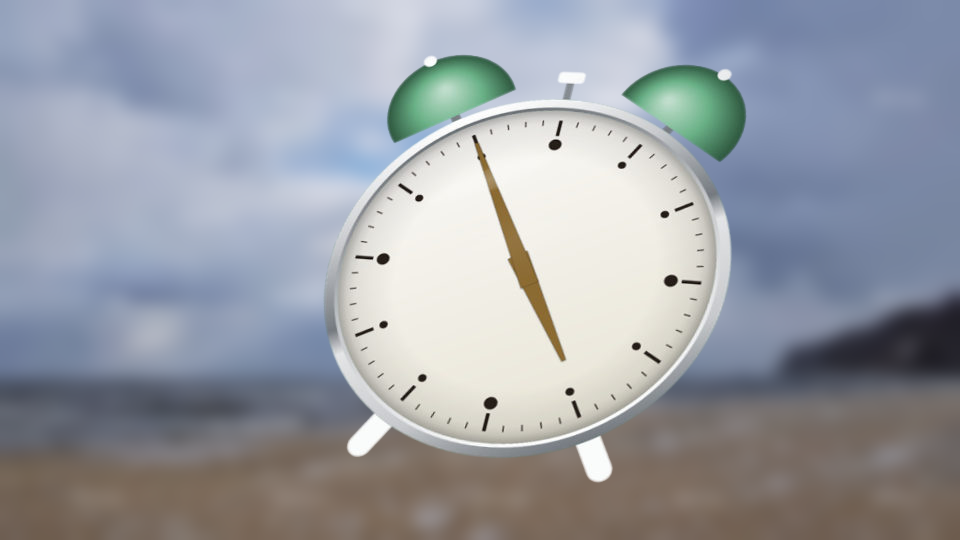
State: 4:55
